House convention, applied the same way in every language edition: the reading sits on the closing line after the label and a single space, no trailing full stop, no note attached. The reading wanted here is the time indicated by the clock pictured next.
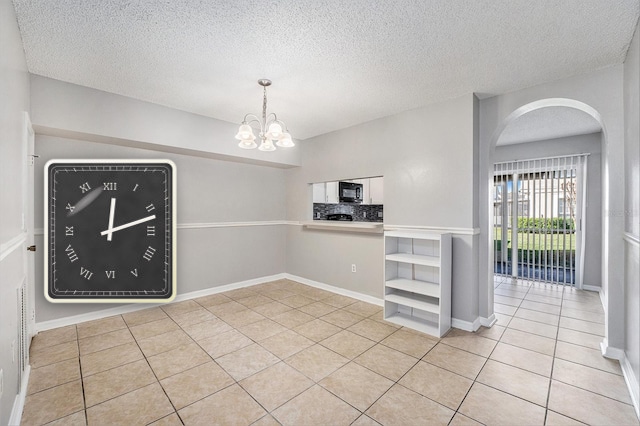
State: 12:12
